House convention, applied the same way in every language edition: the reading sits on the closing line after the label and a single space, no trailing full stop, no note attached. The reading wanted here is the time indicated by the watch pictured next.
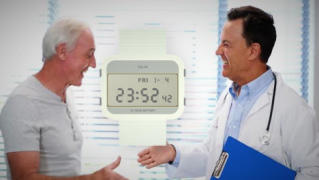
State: 23:52:42
